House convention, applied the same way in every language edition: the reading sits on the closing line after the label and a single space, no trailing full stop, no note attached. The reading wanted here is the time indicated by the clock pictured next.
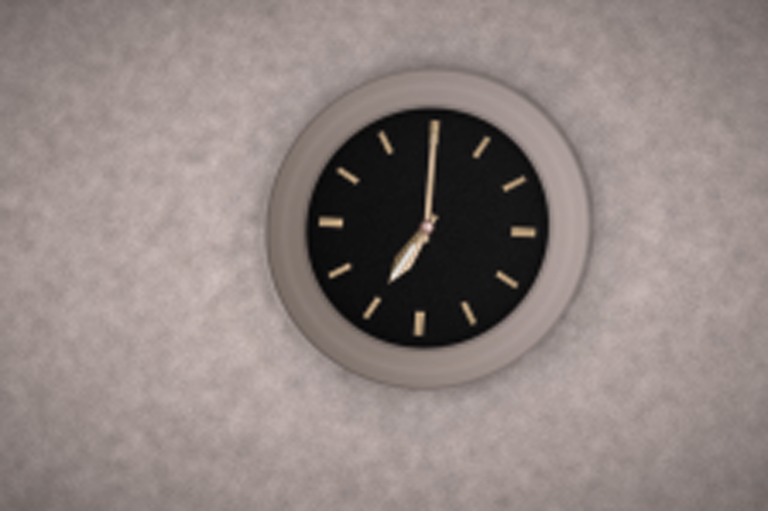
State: 7:00
